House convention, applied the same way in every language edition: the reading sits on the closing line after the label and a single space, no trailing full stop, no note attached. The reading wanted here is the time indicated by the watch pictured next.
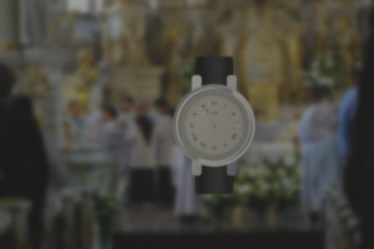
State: 10:54
